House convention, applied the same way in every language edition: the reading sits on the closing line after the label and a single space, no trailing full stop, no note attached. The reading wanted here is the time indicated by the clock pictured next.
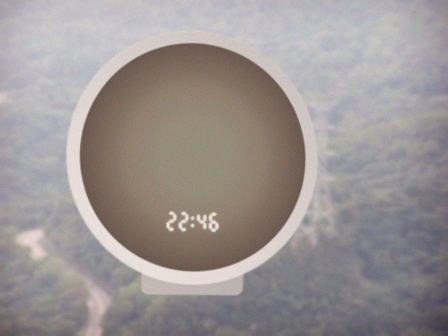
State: 22:46
